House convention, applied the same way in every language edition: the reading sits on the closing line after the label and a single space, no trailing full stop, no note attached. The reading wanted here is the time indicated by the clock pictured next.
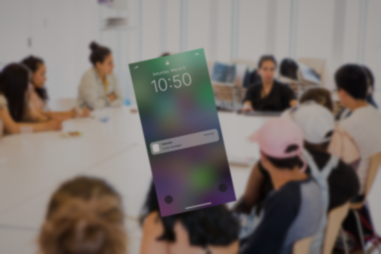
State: 10:50
